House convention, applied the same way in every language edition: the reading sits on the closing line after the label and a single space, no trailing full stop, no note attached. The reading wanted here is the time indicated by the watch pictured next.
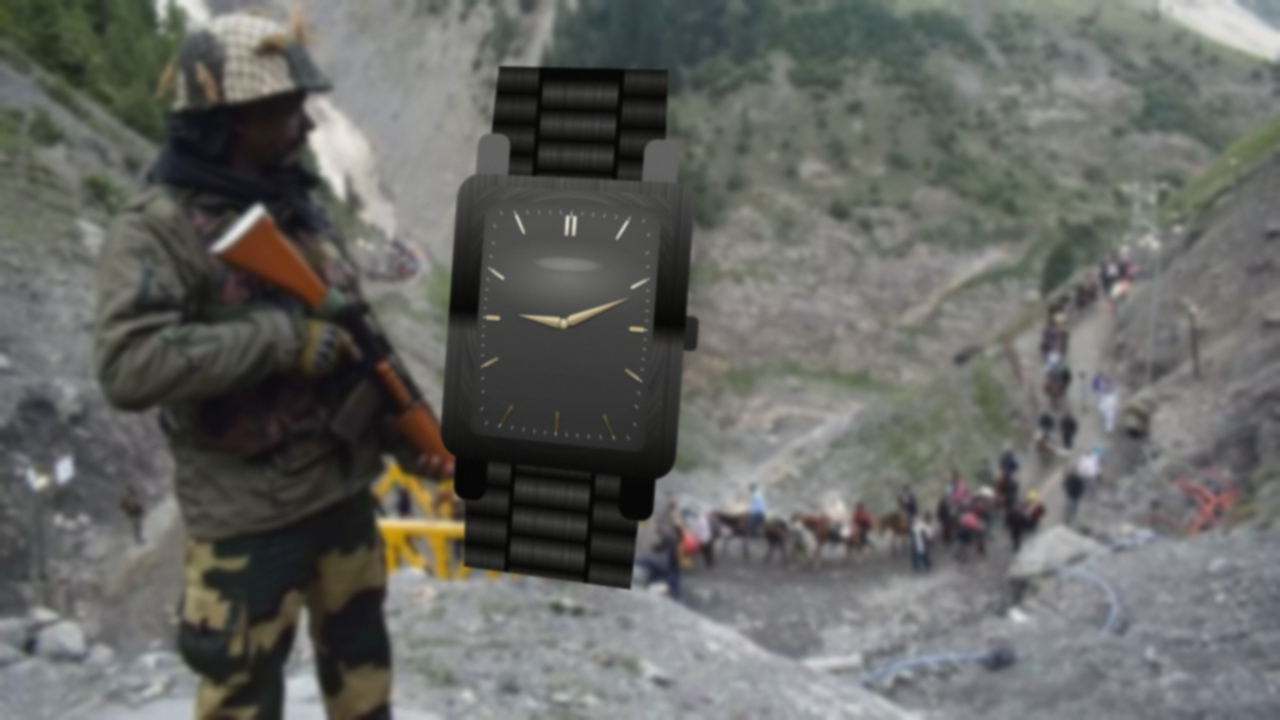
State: 9:11
